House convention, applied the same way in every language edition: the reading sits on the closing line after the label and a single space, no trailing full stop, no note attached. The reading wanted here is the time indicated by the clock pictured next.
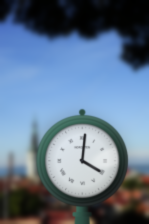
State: 4:01
